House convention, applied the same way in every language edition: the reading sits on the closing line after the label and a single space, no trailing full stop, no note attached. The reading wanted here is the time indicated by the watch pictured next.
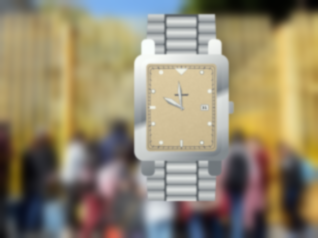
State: 9:59
